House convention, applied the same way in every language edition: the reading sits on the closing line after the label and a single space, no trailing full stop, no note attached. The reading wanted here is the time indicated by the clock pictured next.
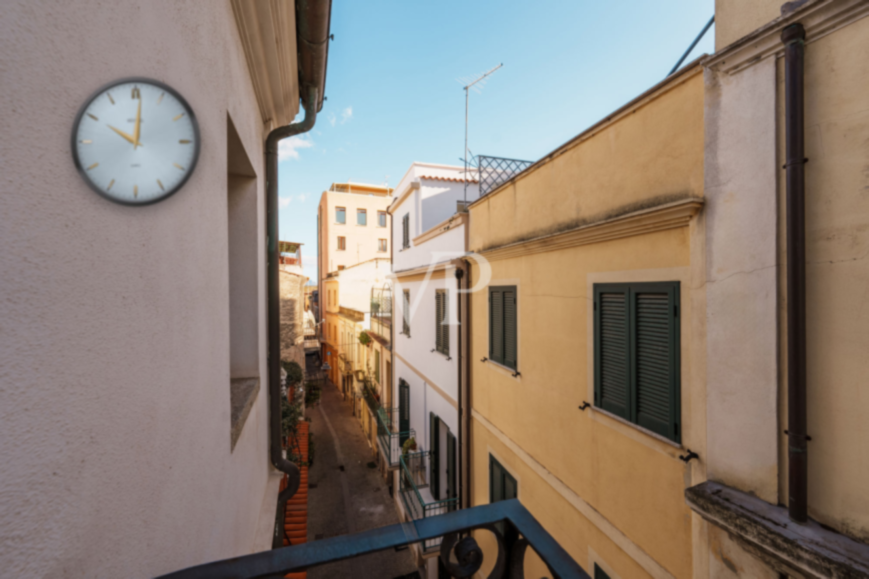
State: 10:01
